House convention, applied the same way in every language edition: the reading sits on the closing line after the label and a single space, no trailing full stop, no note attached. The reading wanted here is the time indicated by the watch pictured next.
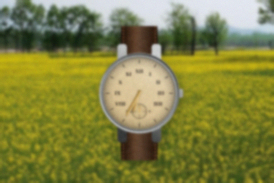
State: 6:35
